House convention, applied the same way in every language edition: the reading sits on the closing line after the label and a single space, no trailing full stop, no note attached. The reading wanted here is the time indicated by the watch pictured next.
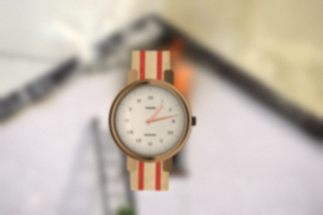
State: 1:13
